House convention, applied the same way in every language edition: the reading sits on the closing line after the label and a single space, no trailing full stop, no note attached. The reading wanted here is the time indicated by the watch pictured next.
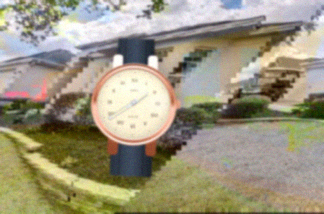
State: 1:39
